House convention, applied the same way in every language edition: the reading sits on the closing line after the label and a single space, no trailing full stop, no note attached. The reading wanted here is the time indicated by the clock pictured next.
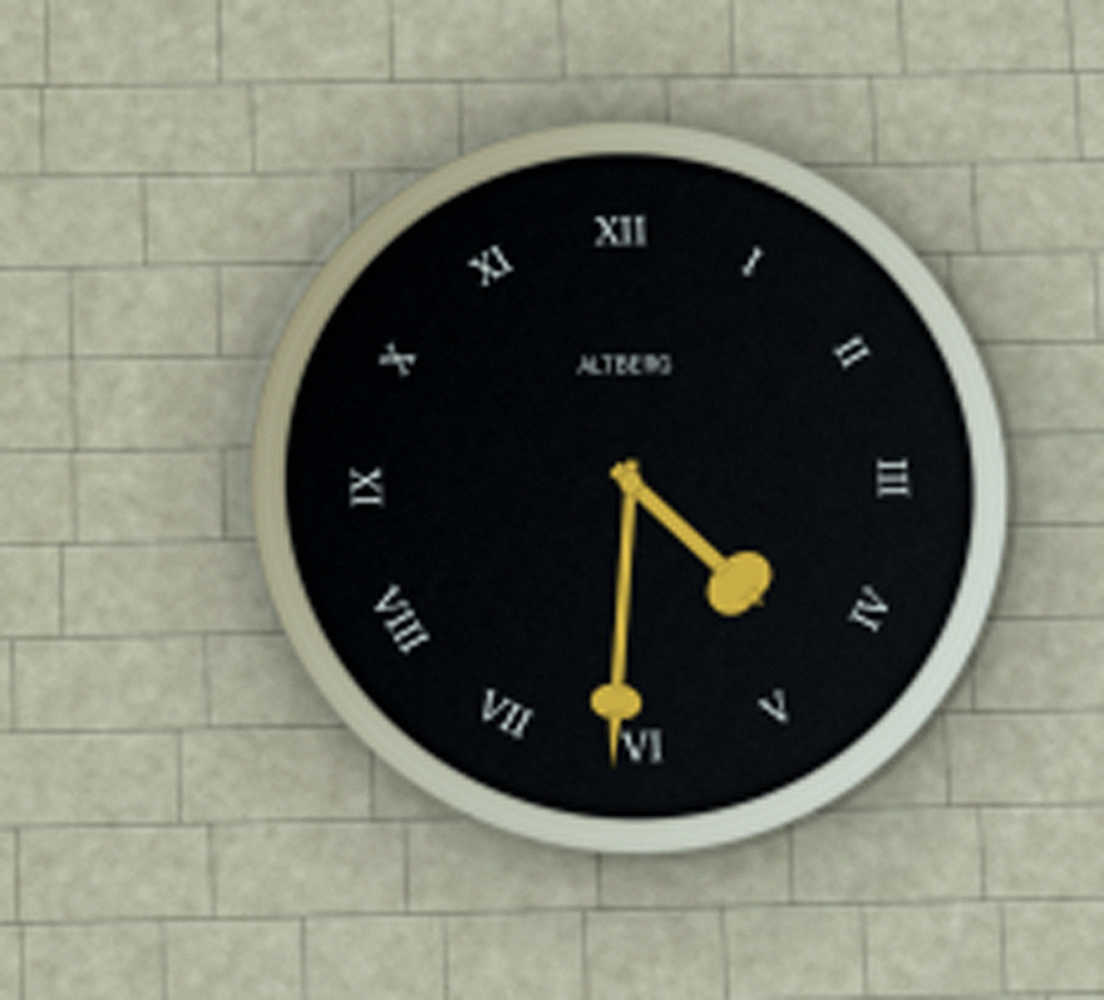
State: 4:31
